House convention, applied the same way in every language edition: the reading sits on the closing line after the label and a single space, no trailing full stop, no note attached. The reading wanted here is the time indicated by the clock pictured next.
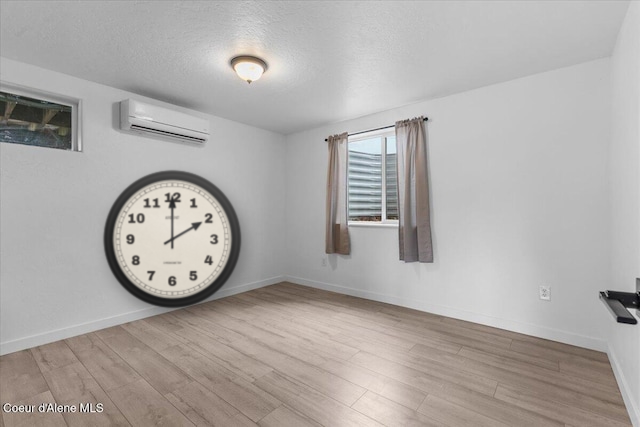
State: 2:00
